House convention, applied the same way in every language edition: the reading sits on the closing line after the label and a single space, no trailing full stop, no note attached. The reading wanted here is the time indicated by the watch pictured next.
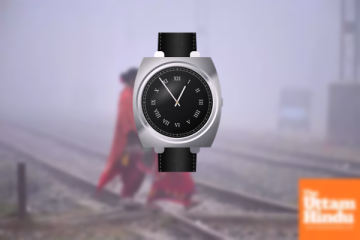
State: 12:54
